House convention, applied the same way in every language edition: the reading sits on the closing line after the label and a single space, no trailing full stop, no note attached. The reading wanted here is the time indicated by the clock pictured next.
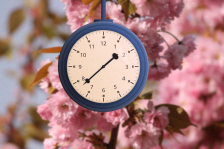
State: 1:38
